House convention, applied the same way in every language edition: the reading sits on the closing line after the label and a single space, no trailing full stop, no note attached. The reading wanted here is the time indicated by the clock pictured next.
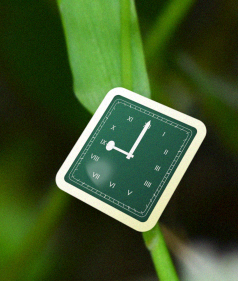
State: 9:00
